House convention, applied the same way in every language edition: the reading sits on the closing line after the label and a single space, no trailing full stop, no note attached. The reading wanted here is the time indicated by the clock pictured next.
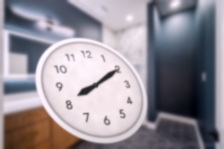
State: 8:10
